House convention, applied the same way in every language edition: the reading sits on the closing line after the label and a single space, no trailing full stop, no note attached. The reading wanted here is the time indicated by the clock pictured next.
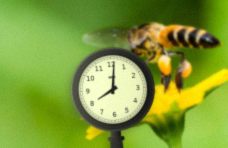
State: 8:01
